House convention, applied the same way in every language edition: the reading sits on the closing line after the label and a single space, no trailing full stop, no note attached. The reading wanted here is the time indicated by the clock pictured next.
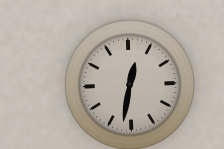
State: 12:32
